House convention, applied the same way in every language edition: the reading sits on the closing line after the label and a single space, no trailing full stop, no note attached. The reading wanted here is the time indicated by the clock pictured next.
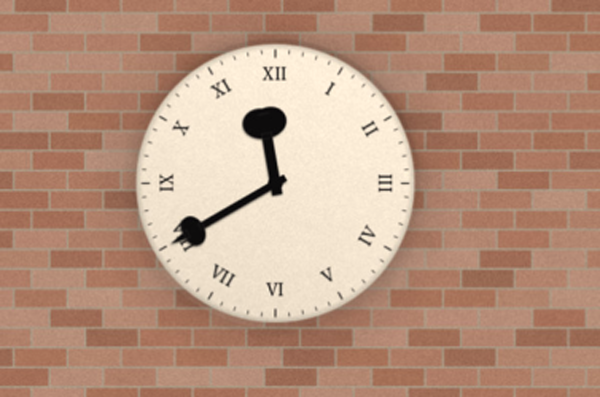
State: 11:40
